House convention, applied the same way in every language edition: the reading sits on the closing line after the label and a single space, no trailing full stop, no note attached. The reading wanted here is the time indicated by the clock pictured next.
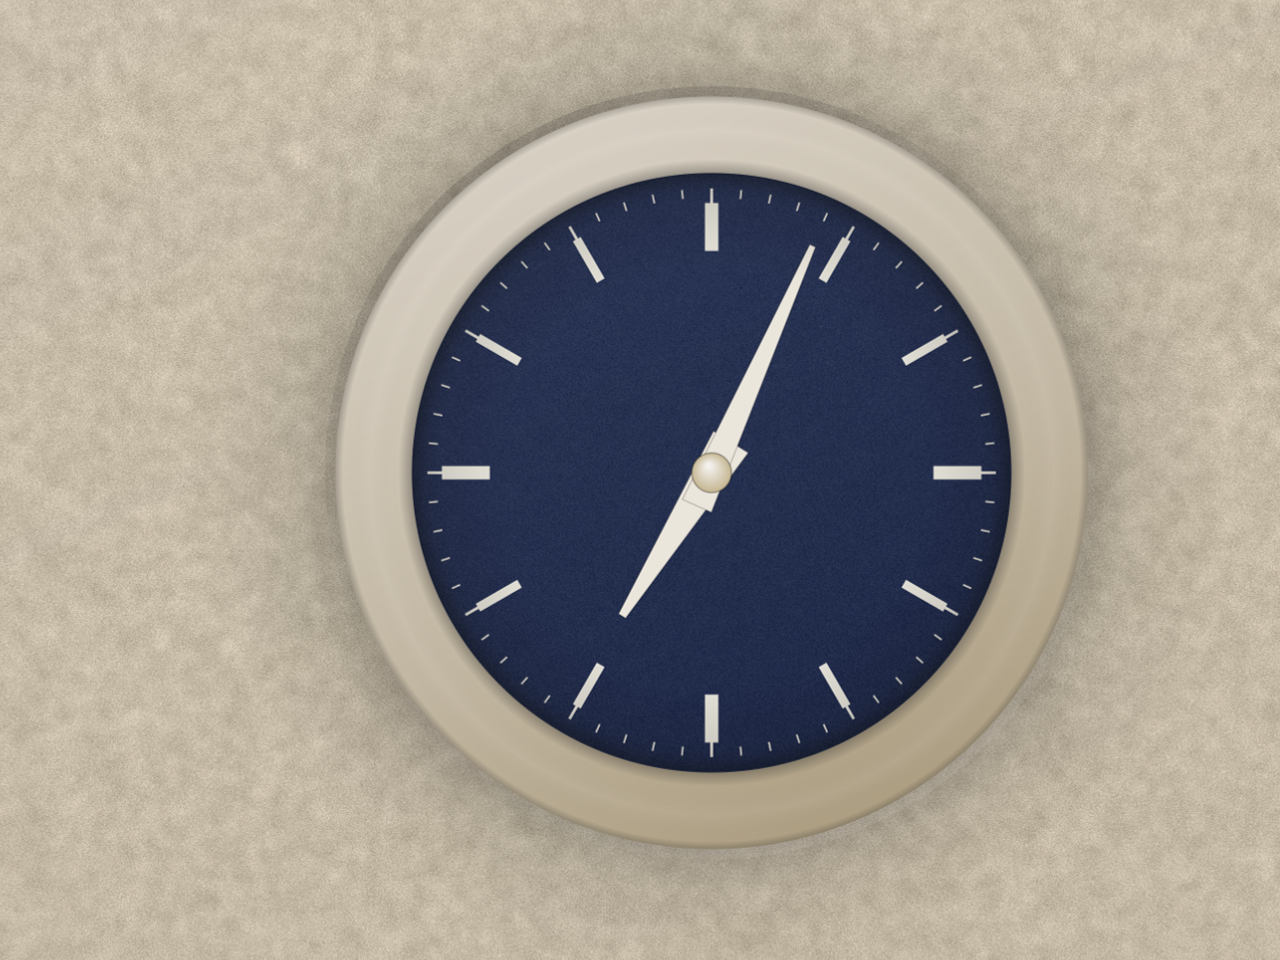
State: 7:04
